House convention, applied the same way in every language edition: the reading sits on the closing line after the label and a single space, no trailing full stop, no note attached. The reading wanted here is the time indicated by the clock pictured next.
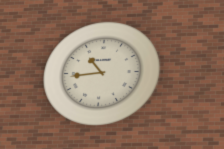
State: 10:44
